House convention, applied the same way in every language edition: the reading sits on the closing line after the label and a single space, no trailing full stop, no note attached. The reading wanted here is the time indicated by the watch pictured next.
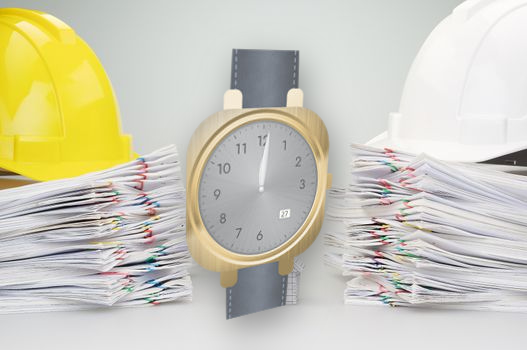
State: 12:01
